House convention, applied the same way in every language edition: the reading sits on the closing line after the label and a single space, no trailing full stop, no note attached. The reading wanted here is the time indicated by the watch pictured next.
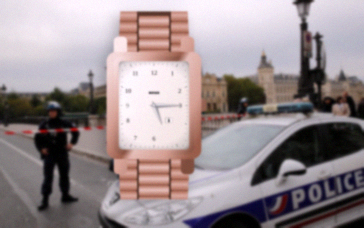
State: 5:15
